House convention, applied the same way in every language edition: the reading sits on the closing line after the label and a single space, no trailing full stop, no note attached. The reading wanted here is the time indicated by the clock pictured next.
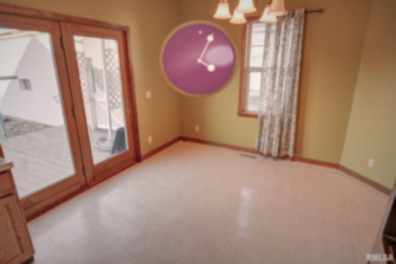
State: 4:04
